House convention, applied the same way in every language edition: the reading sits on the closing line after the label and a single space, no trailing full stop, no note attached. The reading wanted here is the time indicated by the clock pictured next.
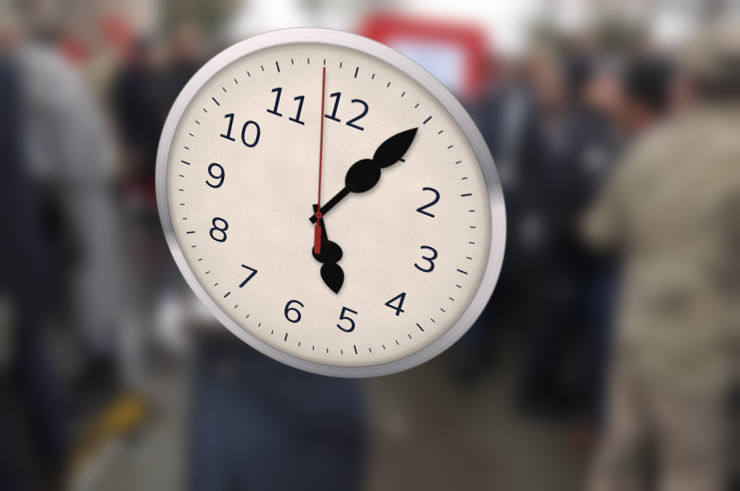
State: 5:04:58
